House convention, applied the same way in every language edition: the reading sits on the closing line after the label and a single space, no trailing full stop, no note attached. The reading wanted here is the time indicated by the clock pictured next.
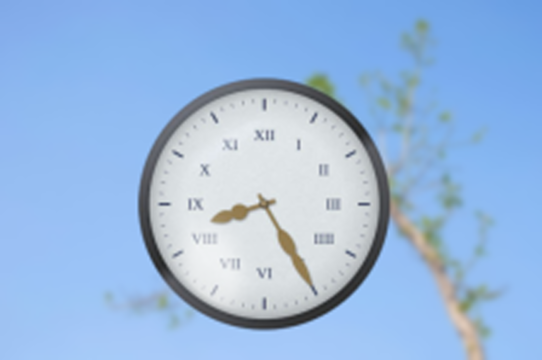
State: 8:25
